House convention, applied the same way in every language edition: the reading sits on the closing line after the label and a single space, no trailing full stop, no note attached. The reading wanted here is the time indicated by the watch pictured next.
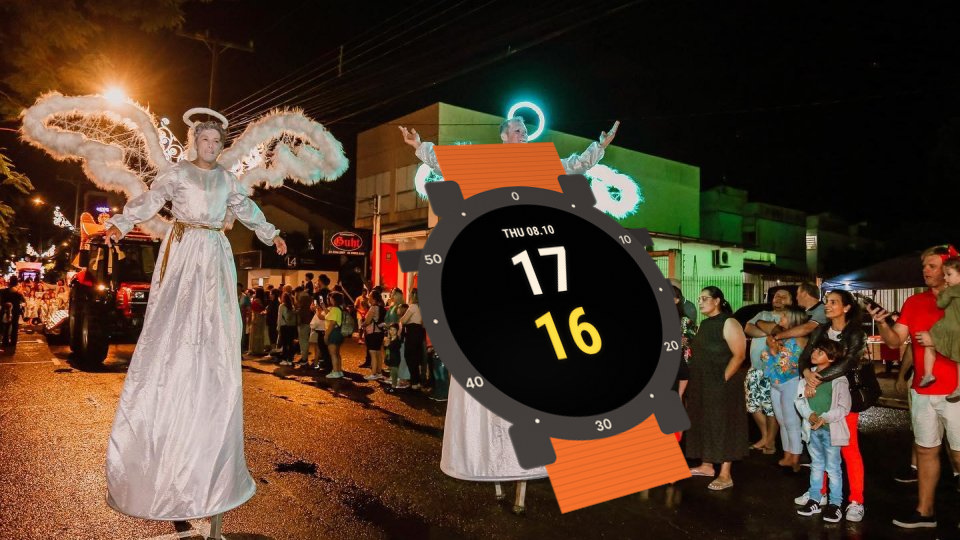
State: 17:16
